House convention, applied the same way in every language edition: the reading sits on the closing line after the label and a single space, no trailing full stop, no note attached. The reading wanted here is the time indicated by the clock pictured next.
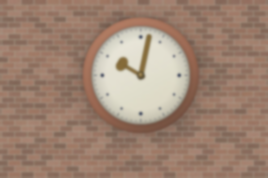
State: 10:02
